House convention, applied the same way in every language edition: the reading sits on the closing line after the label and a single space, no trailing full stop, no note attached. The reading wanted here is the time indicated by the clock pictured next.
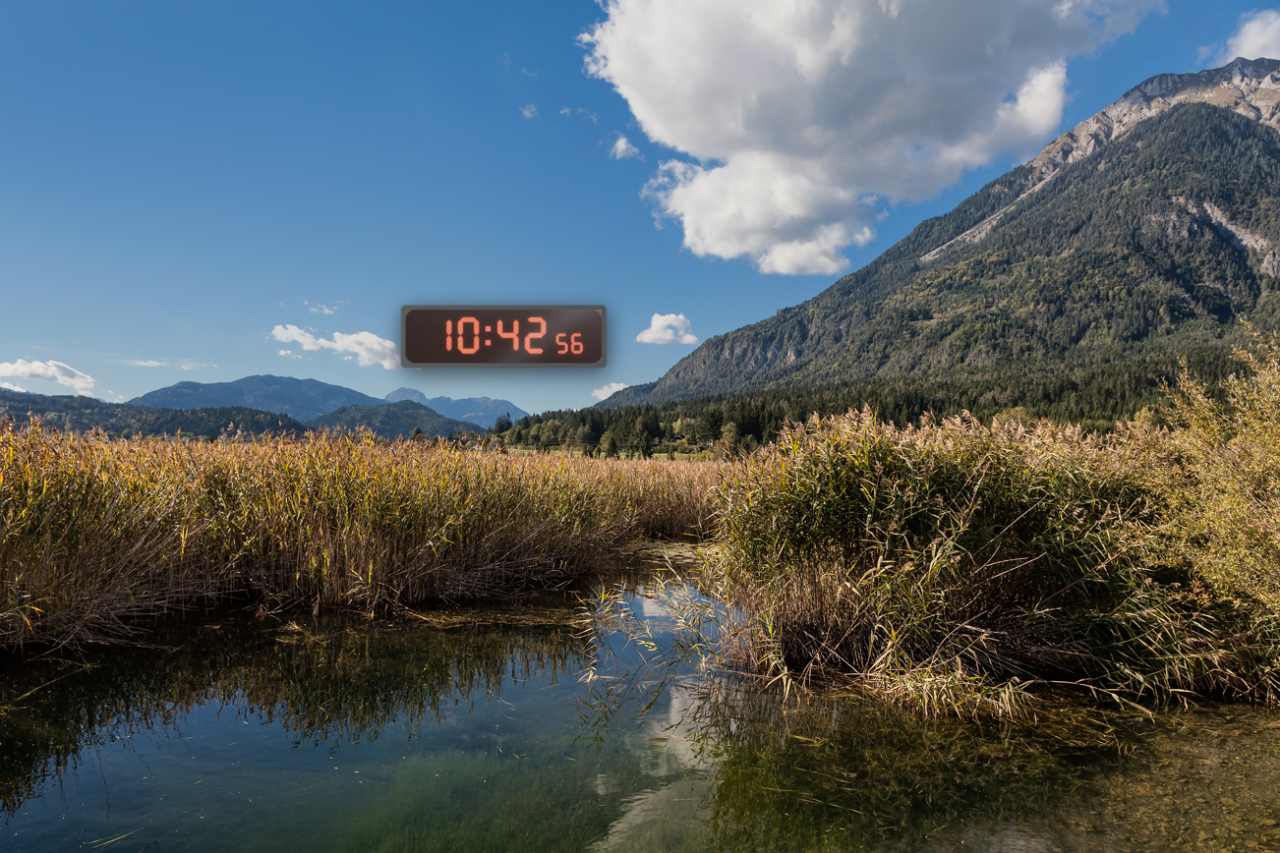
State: 10:42:56
